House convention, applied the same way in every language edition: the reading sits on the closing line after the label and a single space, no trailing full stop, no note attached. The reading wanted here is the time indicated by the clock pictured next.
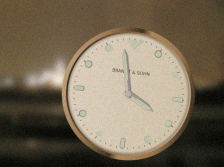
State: 3:58
